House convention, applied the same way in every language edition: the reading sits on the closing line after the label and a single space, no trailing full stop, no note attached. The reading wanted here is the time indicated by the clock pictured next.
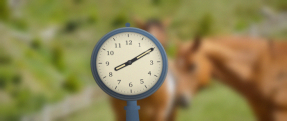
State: 8:10
